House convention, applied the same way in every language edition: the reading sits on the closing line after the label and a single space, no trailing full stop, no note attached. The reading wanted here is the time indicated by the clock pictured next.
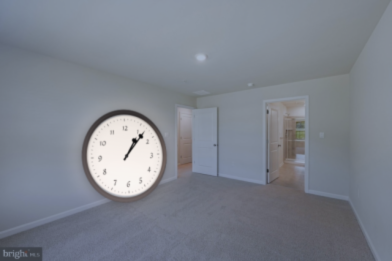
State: 1:07
